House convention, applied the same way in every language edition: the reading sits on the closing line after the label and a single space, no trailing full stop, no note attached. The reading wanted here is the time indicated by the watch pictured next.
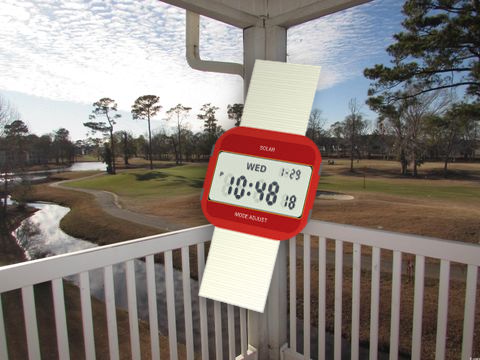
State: 10:48:18
